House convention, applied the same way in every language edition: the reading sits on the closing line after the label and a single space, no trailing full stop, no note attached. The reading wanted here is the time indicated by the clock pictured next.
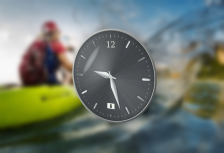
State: 9:27
